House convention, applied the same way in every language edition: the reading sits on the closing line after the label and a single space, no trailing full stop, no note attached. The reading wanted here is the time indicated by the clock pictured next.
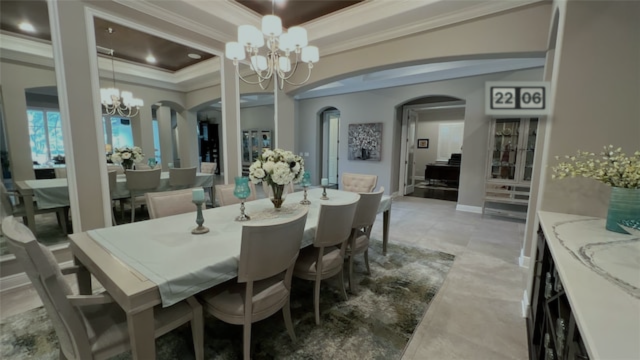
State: 22:06
